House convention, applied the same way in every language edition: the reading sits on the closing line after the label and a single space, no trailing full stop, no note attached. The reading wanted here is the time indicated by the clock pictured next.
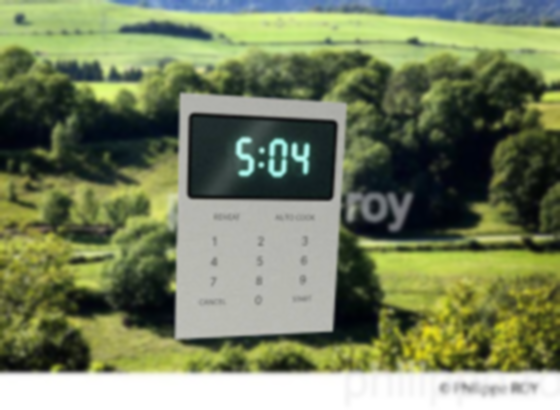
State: 5:04
